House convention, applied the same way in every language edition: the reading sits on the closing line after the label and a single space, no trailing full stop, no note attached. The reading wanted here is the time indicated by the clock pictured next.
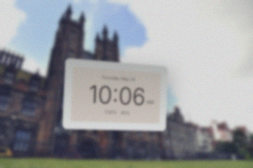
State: 10:06
